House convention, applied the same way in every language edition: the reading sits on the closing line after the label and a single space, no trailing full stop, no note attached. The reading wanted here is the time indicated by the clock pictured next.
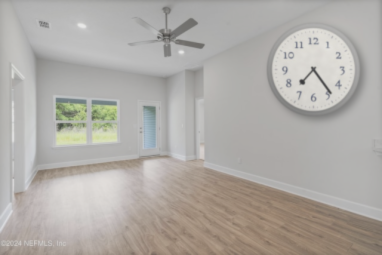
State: 7:24
